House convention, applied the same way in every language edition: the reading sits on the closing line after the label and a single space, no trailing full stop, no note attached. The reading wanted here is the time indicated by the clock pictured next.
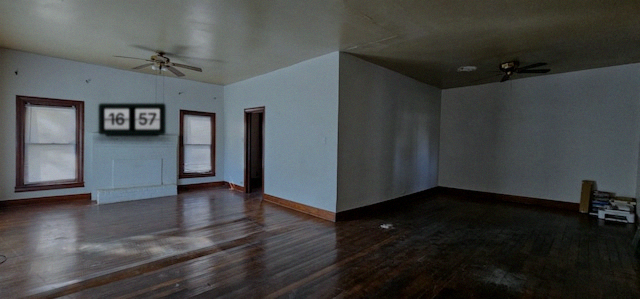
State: 16:57
